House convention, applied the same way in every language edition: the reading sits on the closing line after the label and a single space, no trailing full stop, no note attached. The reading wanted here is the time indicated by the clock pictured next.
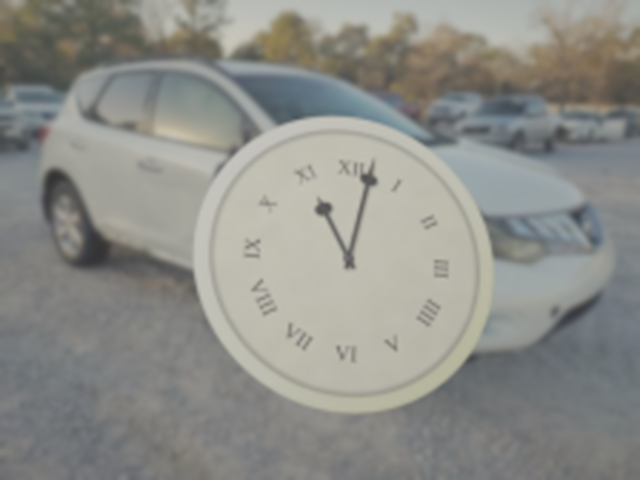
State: 11:02
